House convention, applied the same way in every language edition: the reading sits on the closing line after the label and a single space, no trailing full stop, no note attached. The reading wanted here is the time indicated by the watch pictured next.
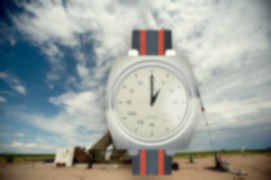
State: 1:00
